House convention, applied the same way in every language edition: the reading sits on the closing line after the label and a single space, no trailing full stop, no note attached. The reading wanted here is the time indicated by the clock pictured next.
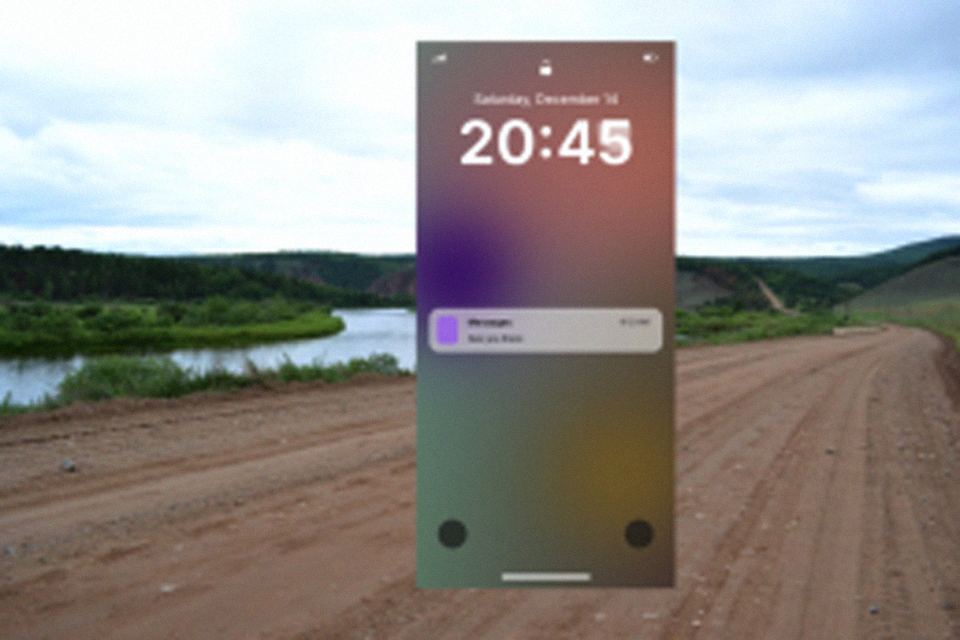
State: 20:45
